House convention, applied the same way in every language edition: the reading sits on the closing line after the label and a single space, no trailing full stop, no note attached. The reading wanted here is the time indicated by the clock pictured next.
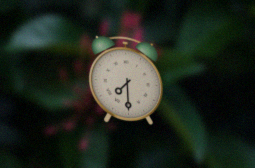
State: 7:30
